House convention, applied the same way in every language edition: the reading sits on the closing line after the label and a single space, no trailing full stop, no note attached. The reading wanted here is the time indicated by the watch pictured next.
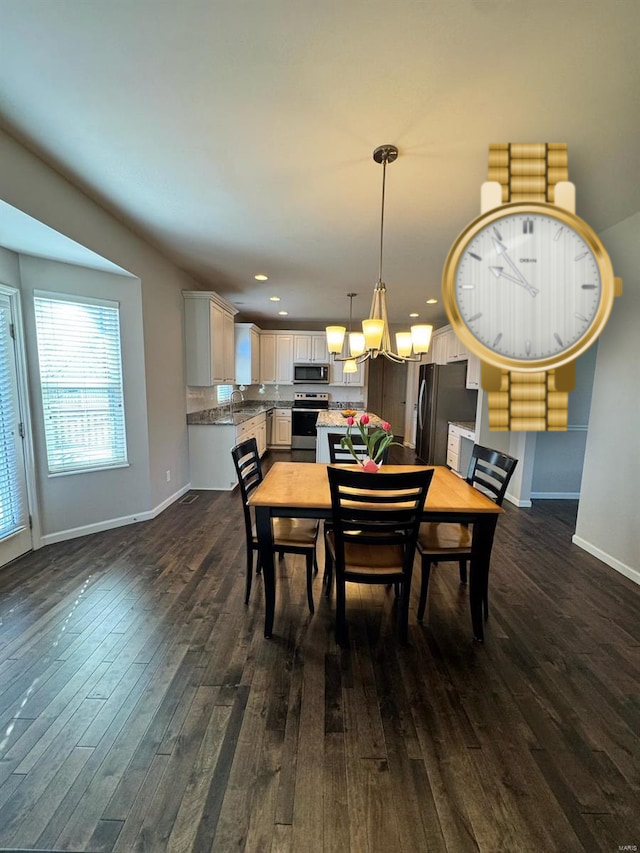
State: 9:54
